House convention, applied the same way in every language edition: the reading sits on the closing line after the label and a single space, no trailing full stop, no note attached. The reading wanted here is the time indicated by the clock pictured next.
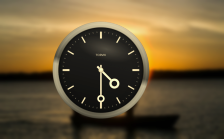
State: 4:30
